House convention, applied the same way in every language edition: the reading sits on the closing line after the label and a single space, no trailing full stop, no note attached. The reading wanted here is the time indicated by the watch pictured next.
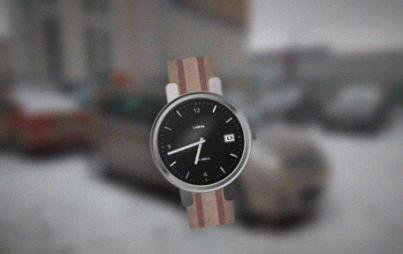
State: 6:43
